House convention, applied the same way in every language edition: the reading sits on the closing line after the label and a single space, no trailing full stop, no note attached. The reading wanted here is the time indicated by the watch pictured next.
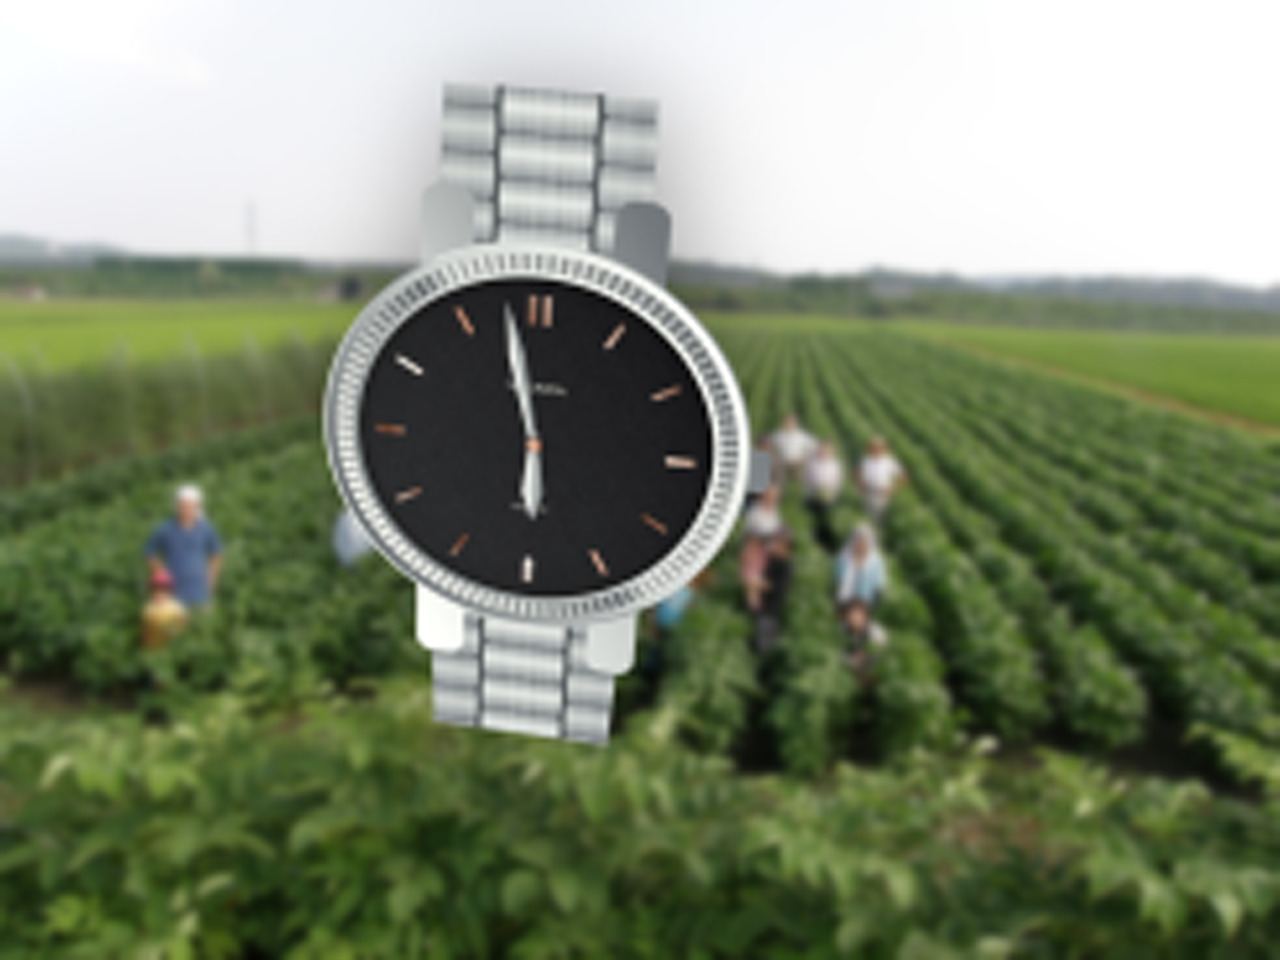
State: 5:58
